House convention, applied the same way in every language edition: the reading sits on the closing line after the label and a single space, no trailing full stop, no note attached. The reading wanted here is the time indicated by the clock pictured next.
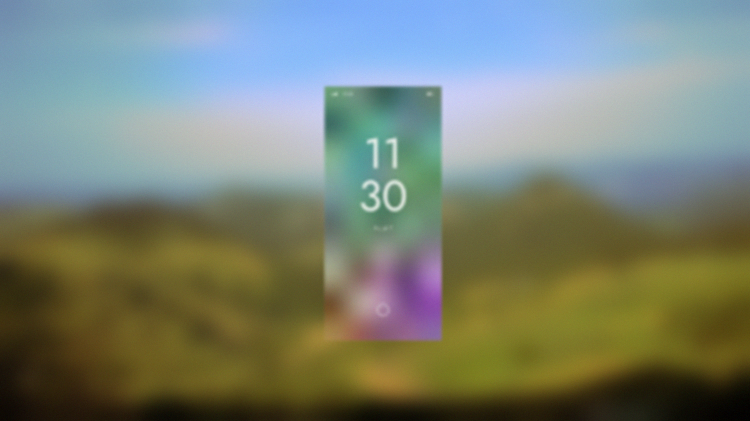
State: 11:30
